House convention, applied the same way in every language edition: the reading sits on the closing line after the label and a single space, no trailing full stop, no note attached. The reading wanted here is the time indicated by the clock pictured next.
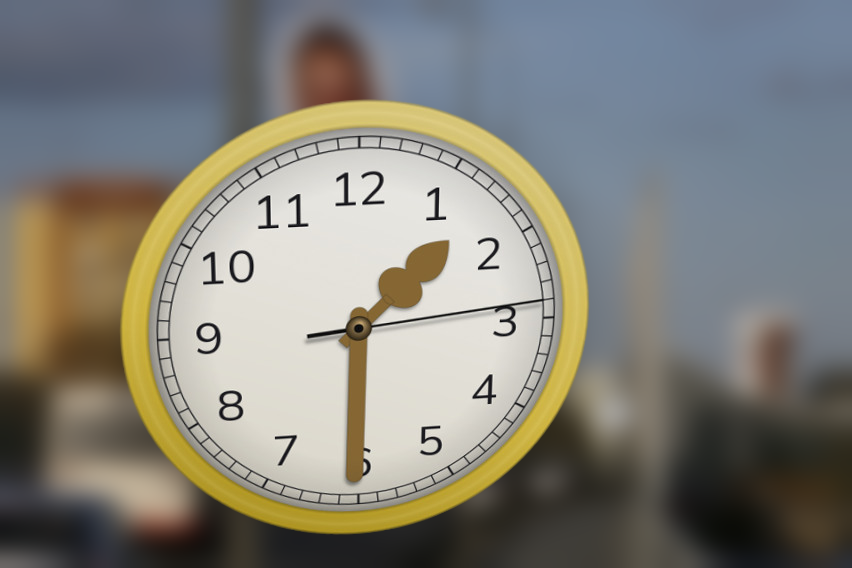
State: 1:30:14
